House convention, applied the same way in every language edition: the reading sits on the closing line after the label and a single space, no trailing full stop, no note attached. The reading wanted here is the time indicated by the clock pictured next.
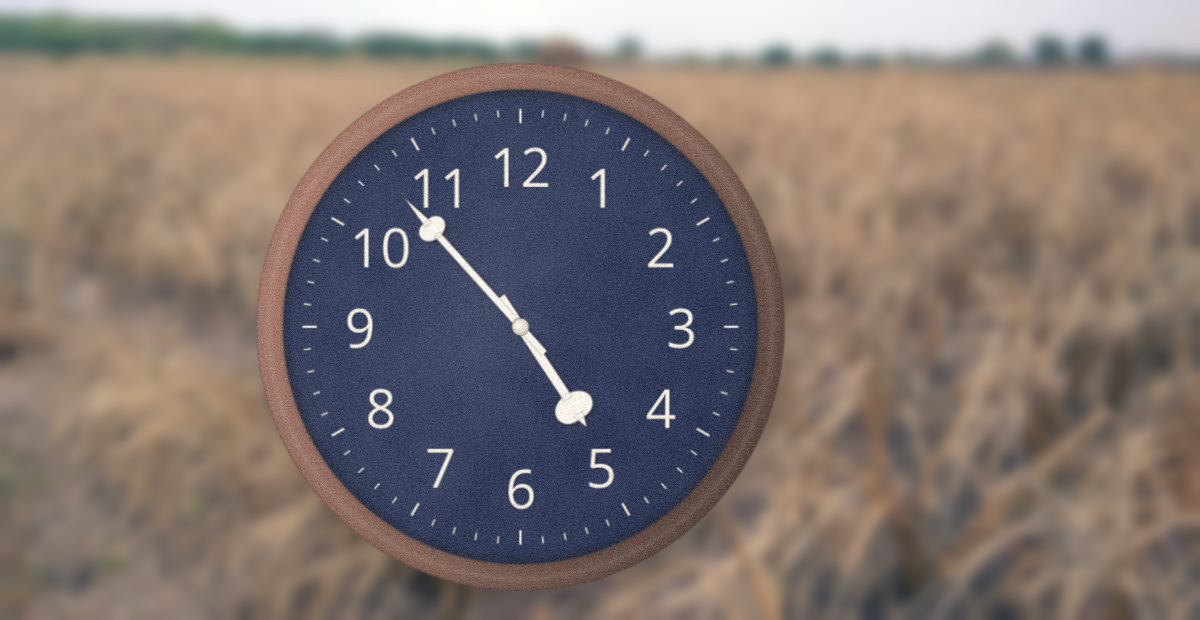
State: 4:53
